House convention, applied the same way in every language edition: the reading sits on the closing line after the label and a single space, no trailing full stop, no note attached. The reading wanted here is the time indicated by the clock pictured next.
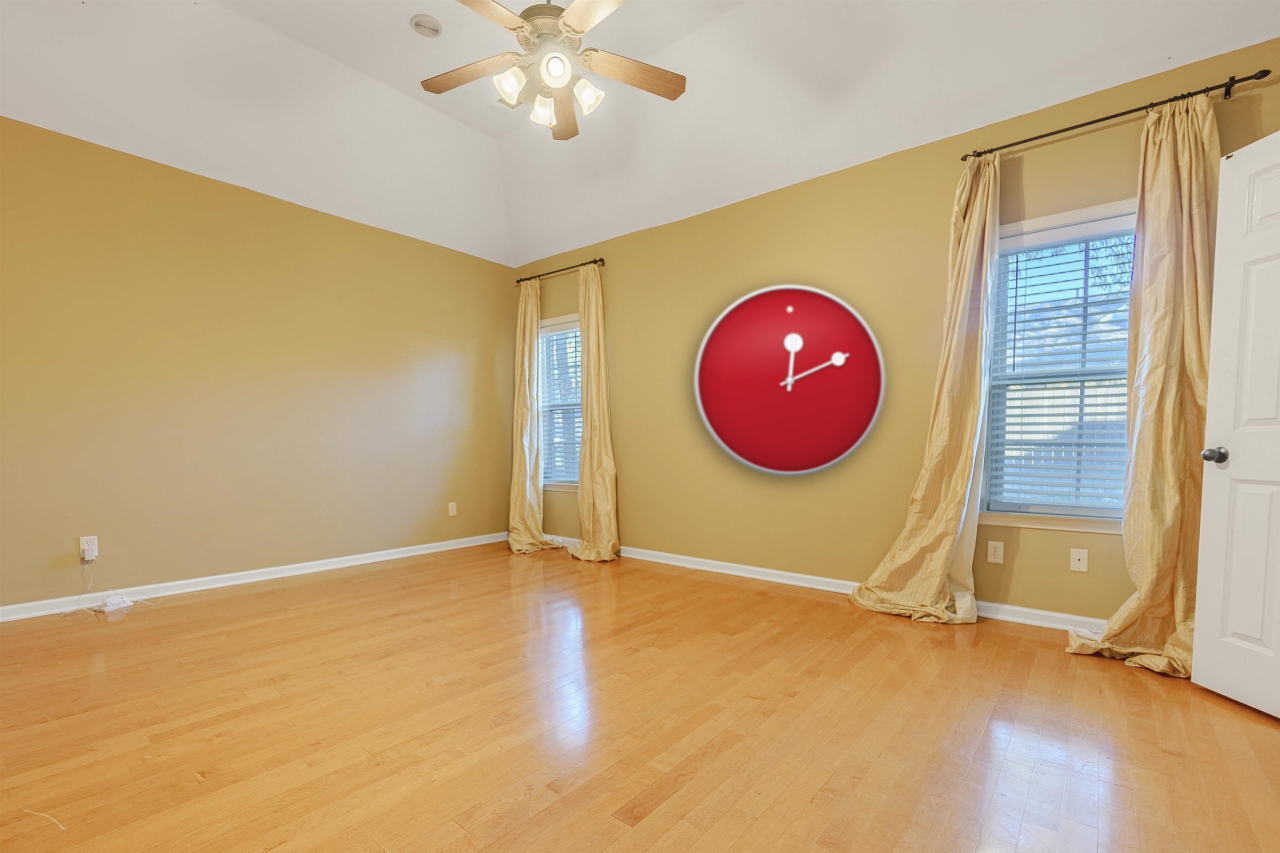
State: 12:11
